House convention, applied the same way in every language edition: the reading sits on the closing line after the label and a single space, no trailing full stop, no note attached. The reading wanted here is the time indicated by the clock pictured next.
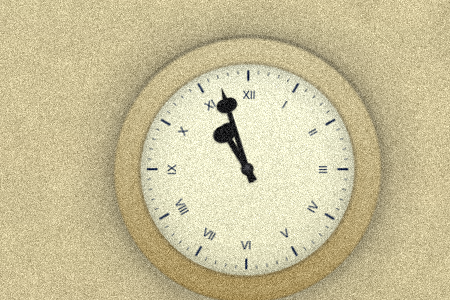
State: 10:57
